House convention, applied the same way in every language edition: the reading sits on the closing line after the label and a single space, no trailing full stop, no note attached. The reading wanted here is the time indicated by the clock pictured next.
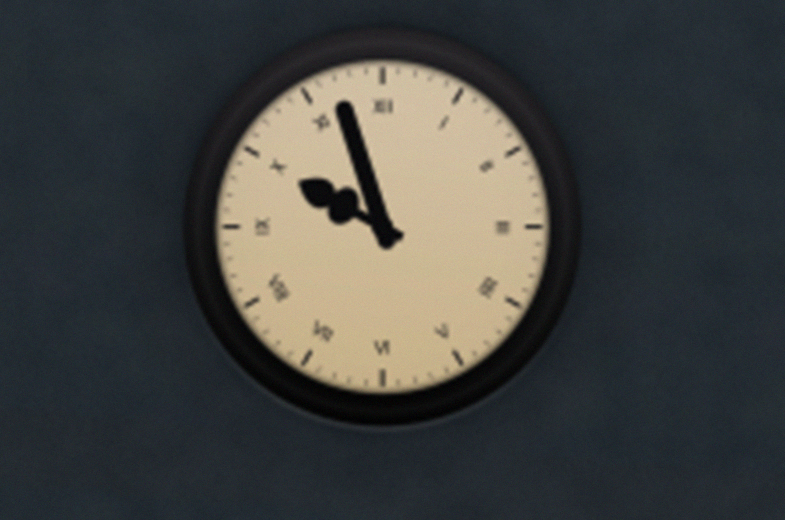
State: 9:57
